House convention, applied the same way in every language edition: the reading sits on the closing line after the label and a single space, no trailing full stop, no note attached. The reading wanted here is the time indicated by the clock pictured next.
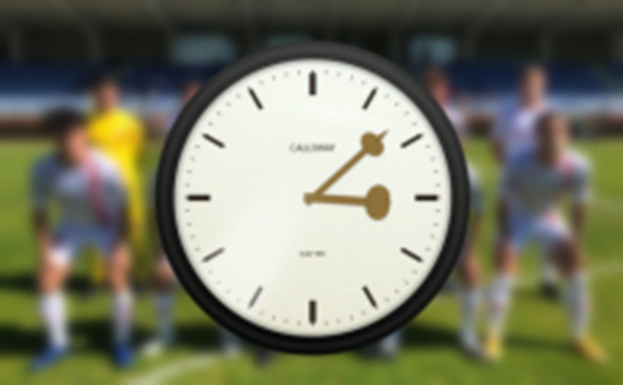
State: 3:08
